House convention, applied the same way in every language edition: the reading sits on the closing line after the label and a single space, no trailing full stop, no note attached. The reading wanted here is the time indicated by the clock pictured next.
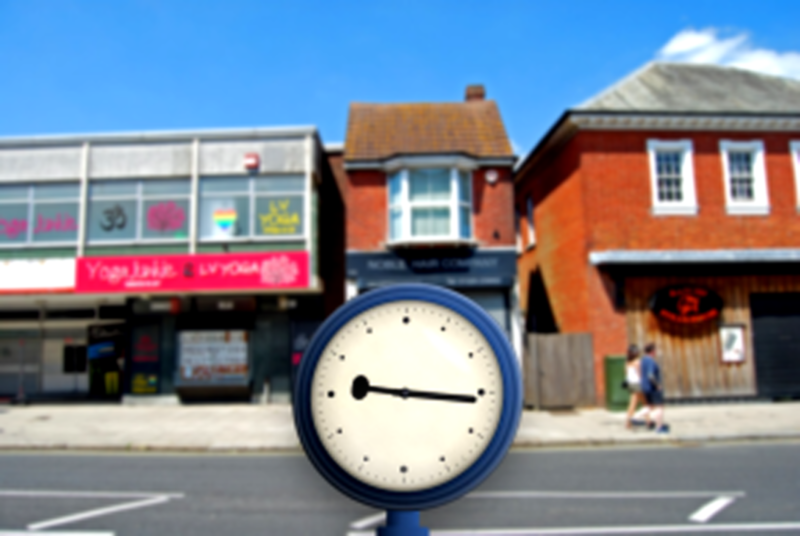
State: 9:16
